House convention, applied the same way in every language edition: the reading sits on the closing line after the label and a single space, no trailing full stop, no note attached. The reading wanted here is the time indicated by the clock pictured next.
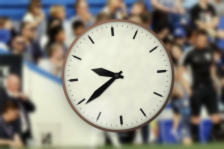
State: 9:39
